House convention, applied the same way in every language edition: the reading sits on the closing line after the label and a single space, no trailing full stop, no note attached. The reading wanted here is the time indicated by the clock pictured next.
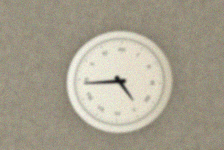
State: 4:44
